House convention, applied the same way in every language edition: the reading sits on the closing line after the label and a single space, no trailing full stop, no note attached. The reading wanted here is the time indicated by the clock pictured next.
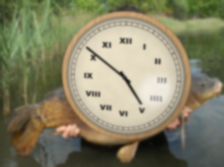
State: 4:51
